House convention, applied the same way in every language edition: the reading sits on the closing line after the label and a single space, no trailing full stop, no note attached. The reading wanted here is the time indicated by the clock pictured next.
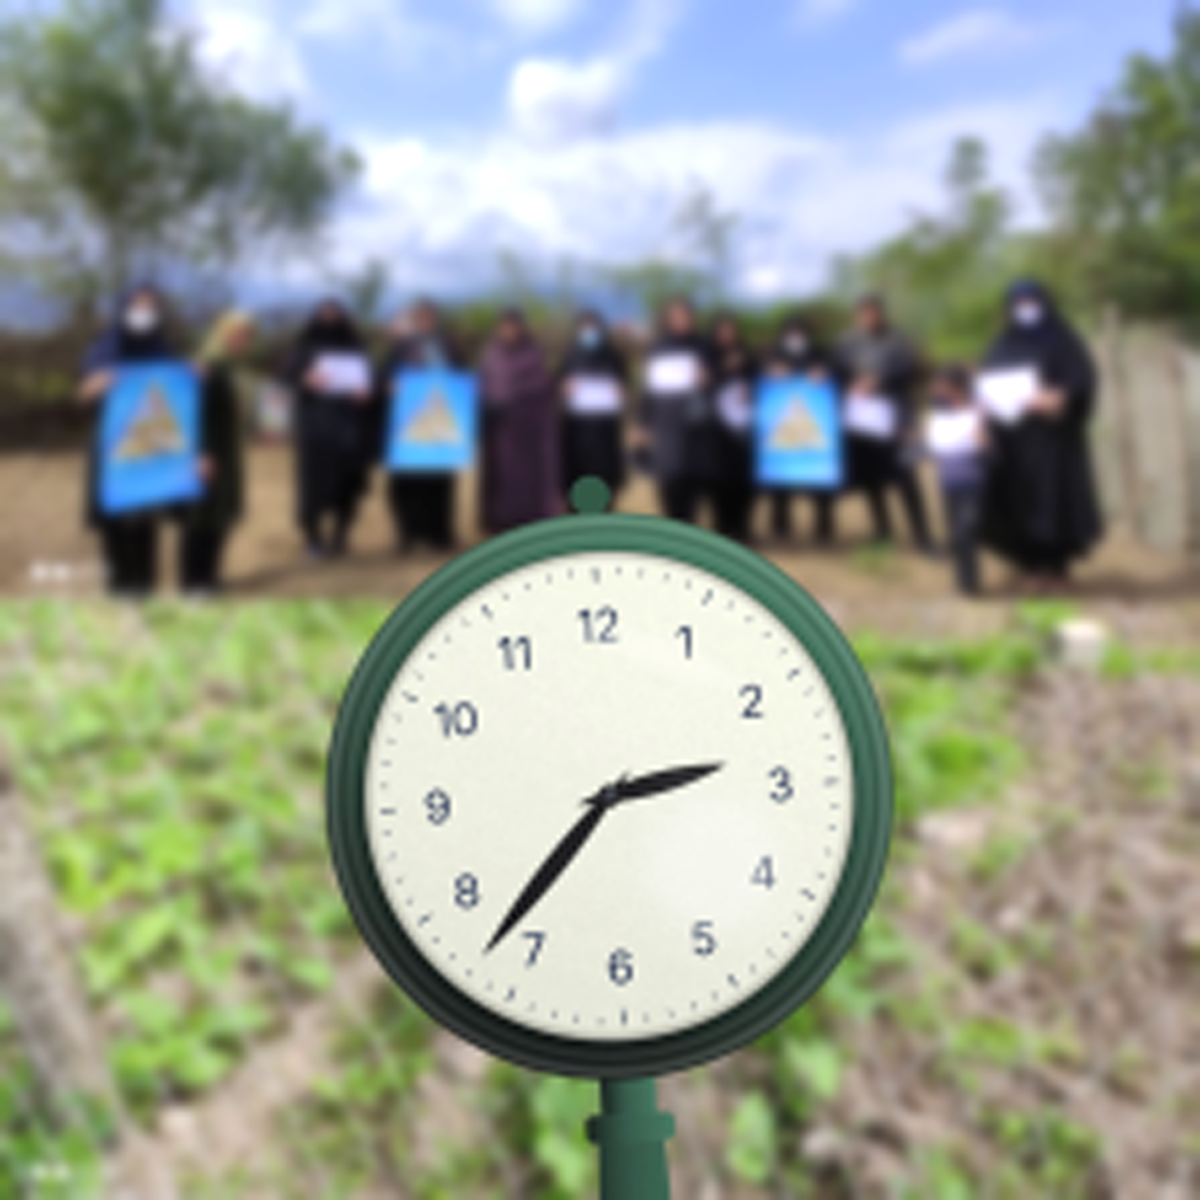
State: 2:37
